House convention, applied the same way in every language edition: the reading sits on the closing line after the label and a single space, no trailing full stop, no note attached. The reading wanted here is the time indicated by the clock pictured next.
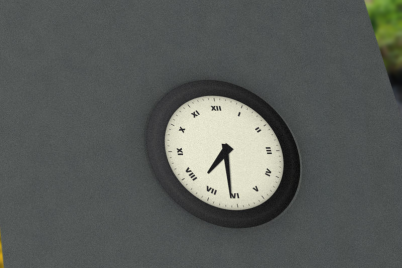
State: 7:31
